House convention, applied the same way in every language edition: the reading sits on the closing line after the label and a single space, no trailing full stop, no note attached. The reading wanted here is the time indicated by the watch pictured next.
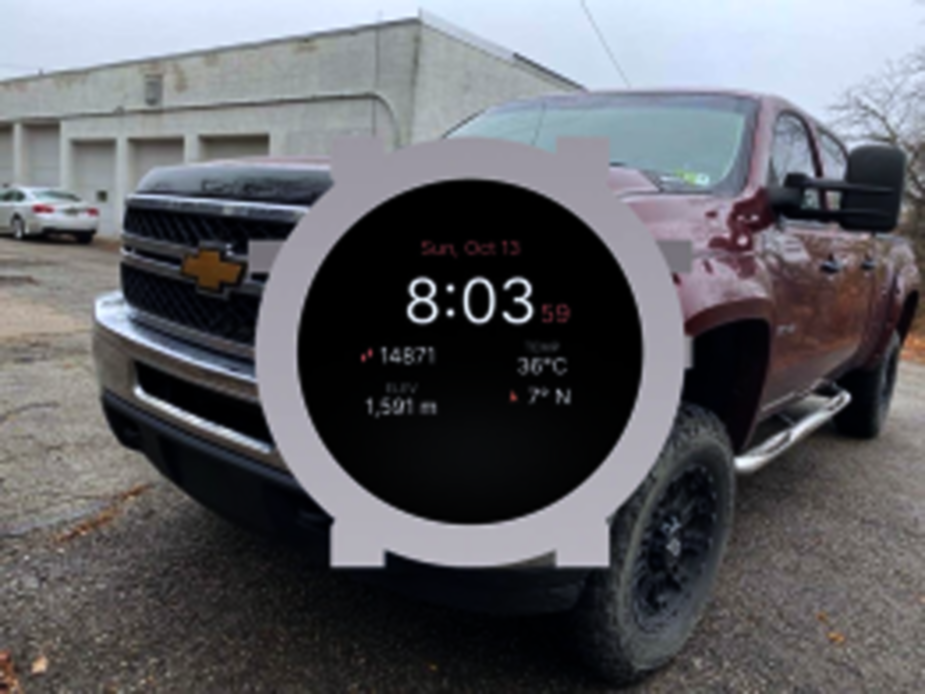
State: 8:03
